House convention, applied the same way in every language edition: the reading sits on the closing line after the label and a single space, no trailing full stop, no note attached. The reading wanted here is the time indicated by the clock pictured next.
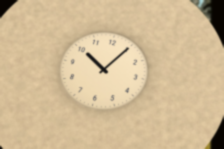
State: 10:05
